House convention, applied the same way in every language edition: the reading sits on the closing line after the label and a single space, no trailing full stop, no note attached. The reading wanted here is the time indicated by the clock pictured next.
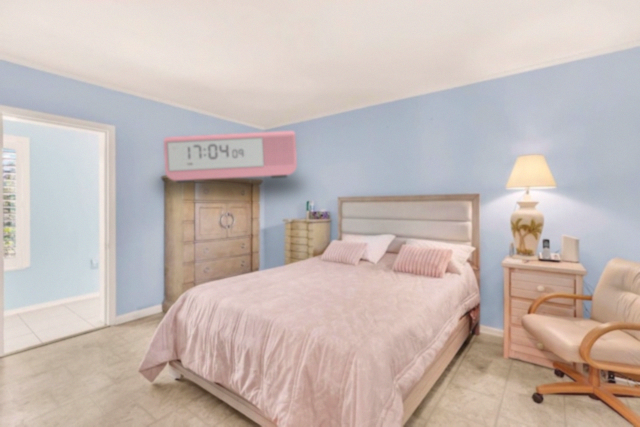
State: 17:04
